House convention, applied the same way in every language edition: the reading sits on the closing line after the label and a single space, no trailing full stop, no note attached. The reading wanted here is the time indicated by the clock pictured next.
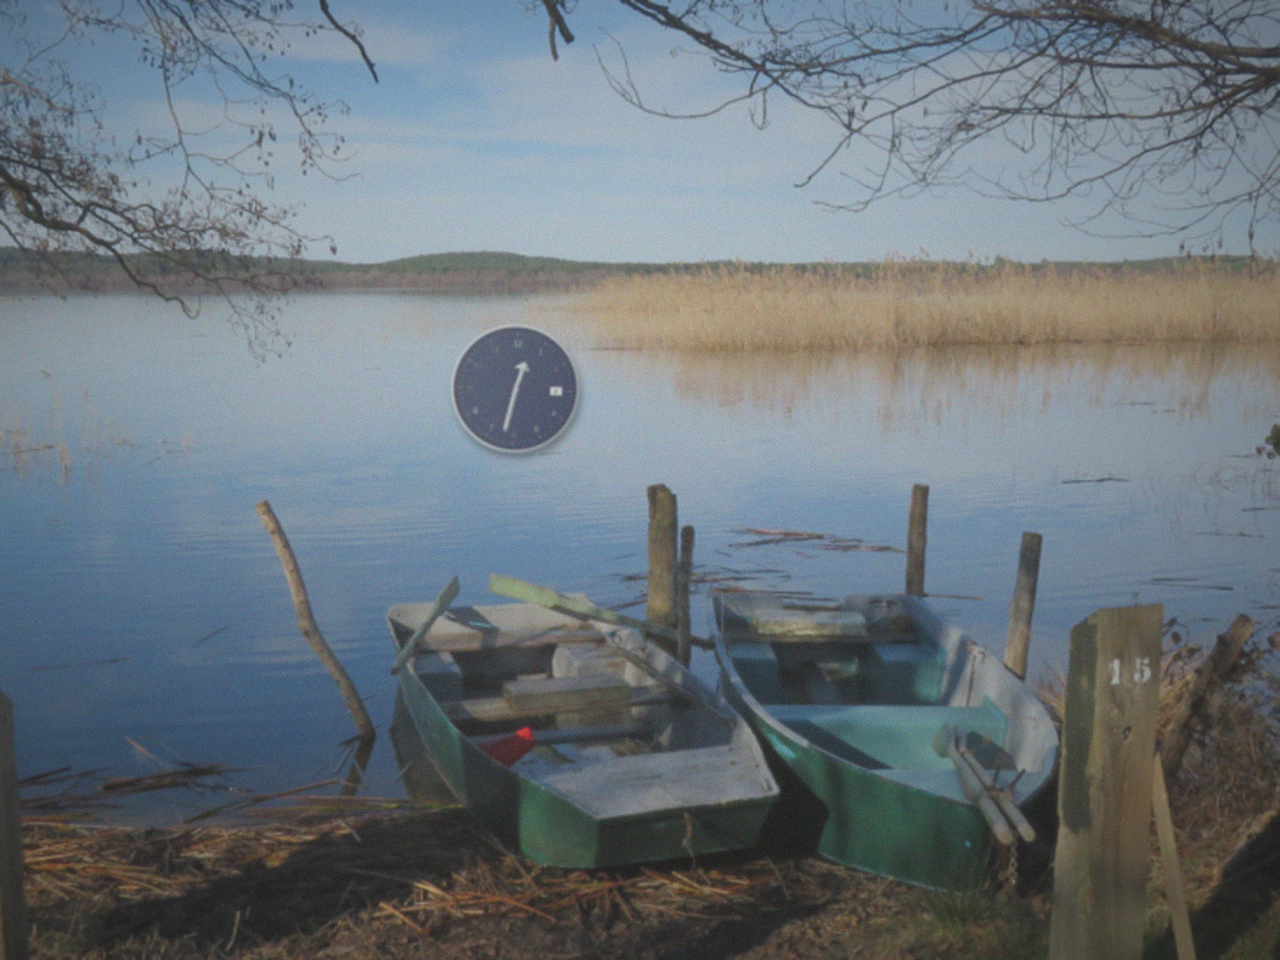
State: 12:32
